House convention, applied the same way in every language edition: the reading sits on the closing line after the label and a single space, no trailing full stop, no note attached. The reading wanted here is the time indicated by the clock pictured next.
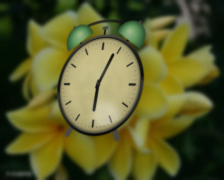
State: 6:04
